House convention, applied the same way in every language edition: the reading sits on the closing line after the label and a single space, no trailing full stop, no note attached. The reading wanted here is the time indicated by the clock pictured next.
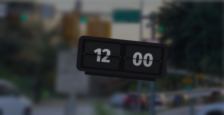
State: 12:00
